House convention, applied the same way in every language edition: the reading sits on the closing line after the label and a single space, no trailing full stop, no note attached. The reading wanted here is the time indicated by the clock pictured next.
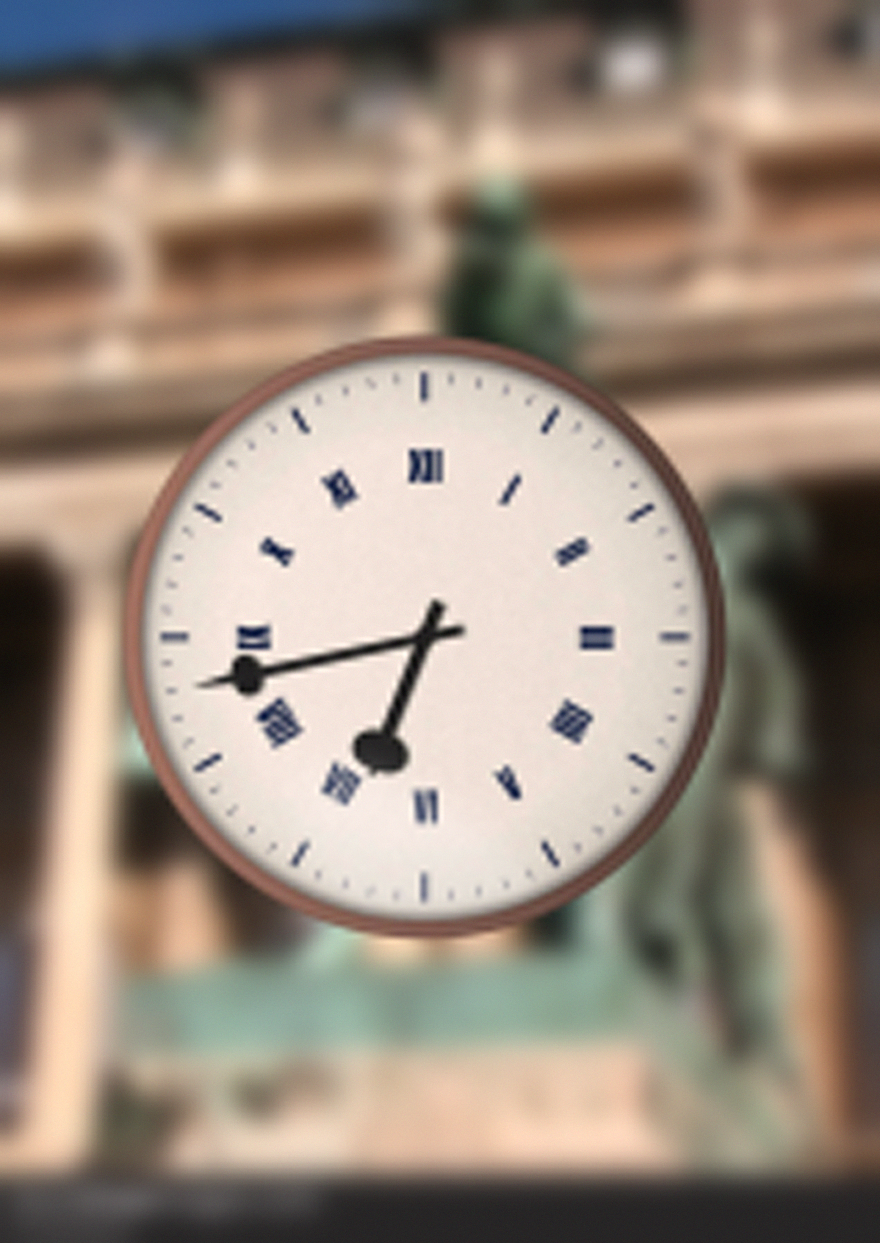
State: 6:43
